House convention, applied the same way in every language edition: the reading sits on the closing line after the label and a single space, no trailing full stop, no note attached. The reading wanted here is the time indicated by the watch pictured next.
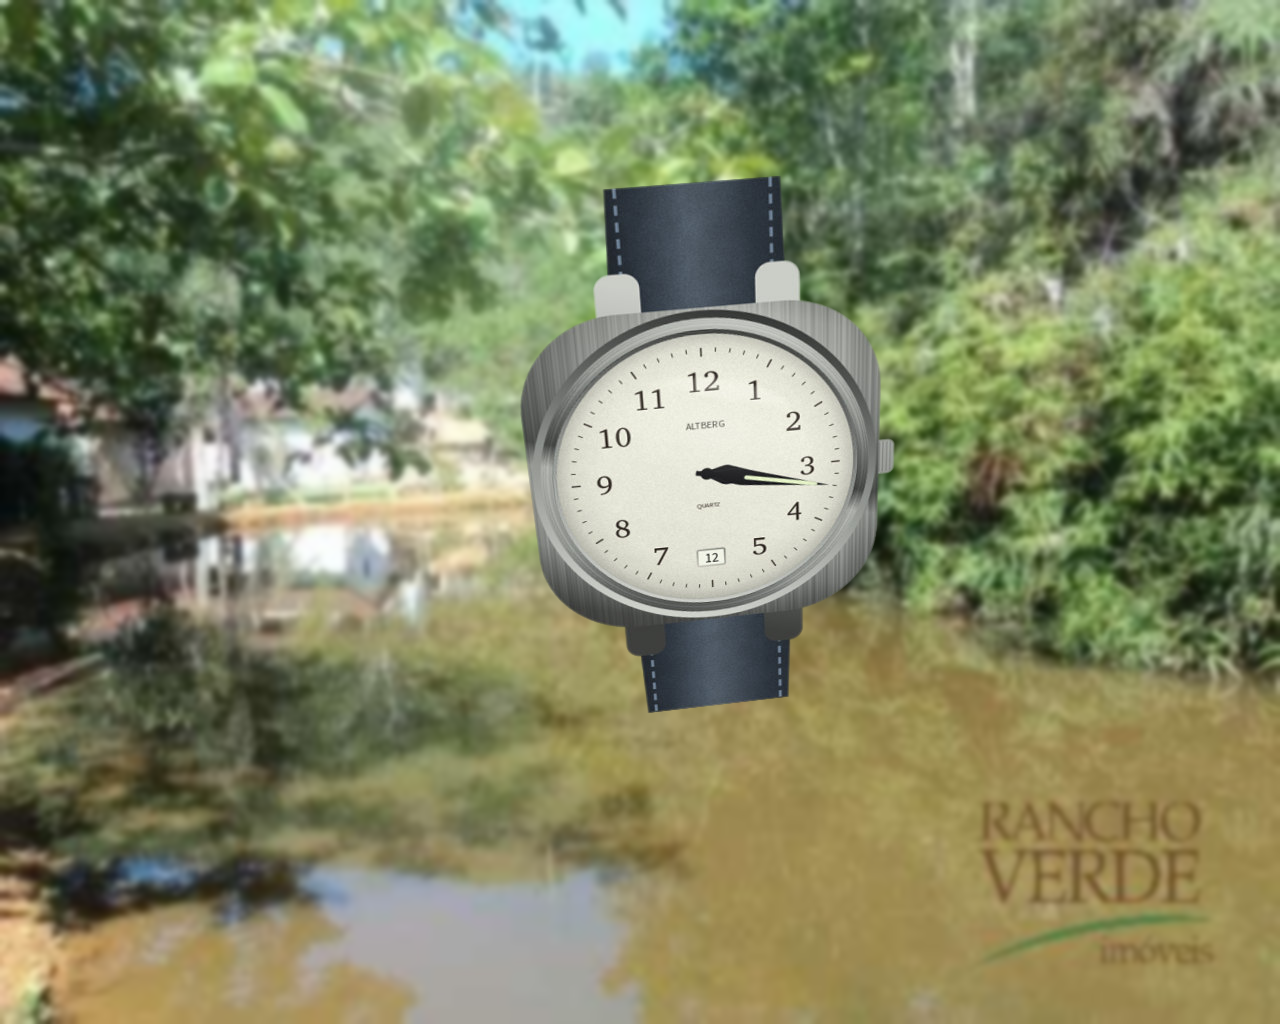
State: 3:17
